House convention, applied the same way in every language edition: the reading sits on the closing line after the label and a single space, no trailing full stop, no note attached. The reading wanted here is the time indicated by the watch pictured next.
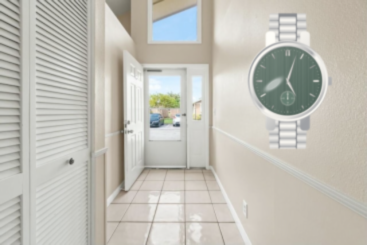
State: 5:03
